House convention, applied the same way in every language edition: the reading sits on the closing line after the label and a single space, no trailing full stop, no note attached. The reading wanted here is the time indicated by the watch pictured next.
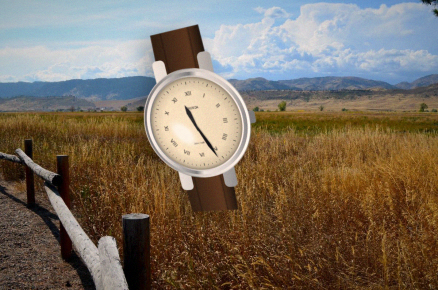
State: 11:26
